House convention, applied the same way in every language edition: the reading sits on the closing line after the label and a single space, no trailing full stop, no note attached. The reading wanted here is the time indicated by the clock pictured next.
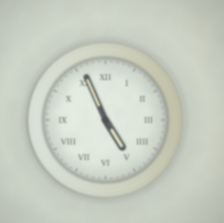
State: 4:56
